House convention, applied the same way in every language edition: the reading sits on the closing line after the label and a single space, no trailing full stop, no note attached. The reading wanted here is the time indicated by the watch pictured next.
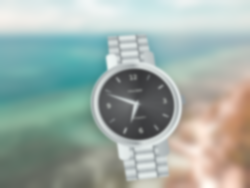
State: 6:49
